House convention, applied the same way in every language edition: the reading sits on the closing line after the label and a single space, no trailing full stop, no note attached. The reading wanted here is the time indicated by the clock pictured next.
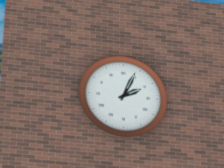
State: 2:04
